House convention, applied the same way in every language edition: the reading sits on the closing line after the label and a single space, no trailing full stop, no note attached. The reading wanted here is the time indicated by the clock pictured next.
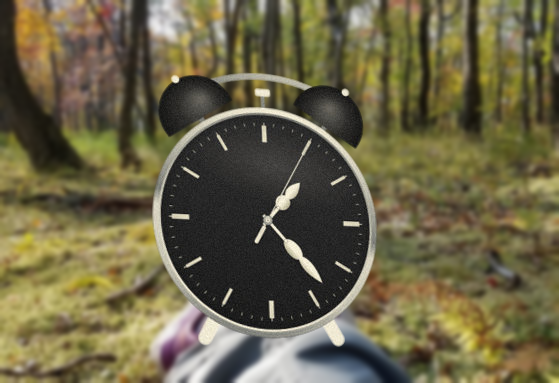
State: 1:23:05
